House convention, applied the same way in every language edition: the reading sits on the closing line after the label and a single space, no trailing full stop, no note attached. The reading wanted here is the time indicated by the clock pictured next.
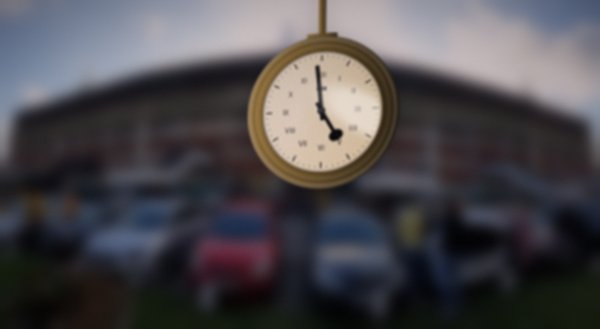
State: 4:59
